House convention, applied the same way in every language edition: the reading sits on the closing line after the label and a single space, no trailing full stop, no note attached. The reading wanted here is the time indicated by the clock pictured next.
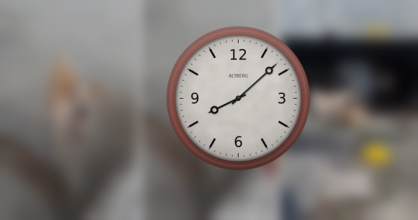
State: 8:08
